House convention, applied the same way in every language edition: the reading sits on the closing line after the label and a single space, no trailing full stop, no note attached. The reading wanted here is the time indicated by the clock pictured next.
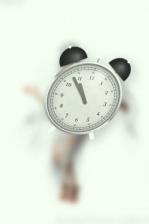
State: 10:53
